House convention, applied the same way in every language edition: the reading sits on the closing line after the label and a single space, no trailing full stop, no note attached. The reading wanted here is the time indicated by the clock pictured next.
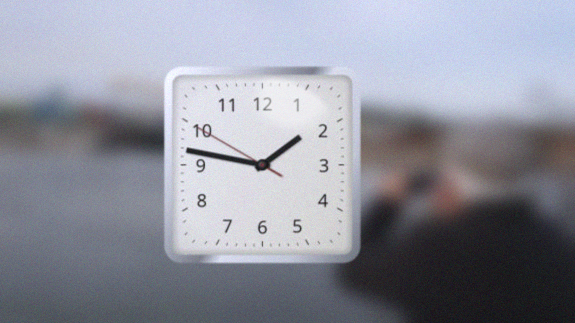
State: 1:46:50
